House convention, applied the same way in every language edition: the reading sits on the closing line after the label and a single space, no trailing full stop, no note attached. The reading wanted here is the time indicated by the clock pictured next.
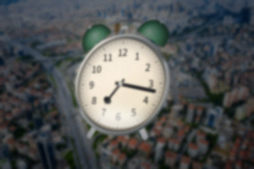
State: 7:17
